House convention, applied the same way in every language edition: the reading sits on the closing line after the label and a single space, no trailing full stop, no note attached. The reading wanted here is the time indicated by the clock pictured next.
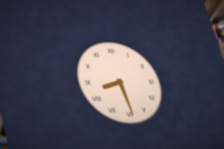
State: 8:29
